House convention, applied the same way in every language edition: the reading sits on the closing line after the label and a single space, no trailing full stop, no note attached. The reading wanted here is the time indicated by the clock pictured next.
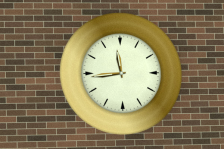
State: 11:44
